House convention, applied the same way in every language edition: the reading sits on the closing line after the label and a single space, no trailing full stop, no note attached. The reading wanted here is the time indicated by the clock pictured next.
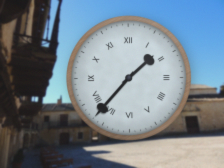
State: 1:37
